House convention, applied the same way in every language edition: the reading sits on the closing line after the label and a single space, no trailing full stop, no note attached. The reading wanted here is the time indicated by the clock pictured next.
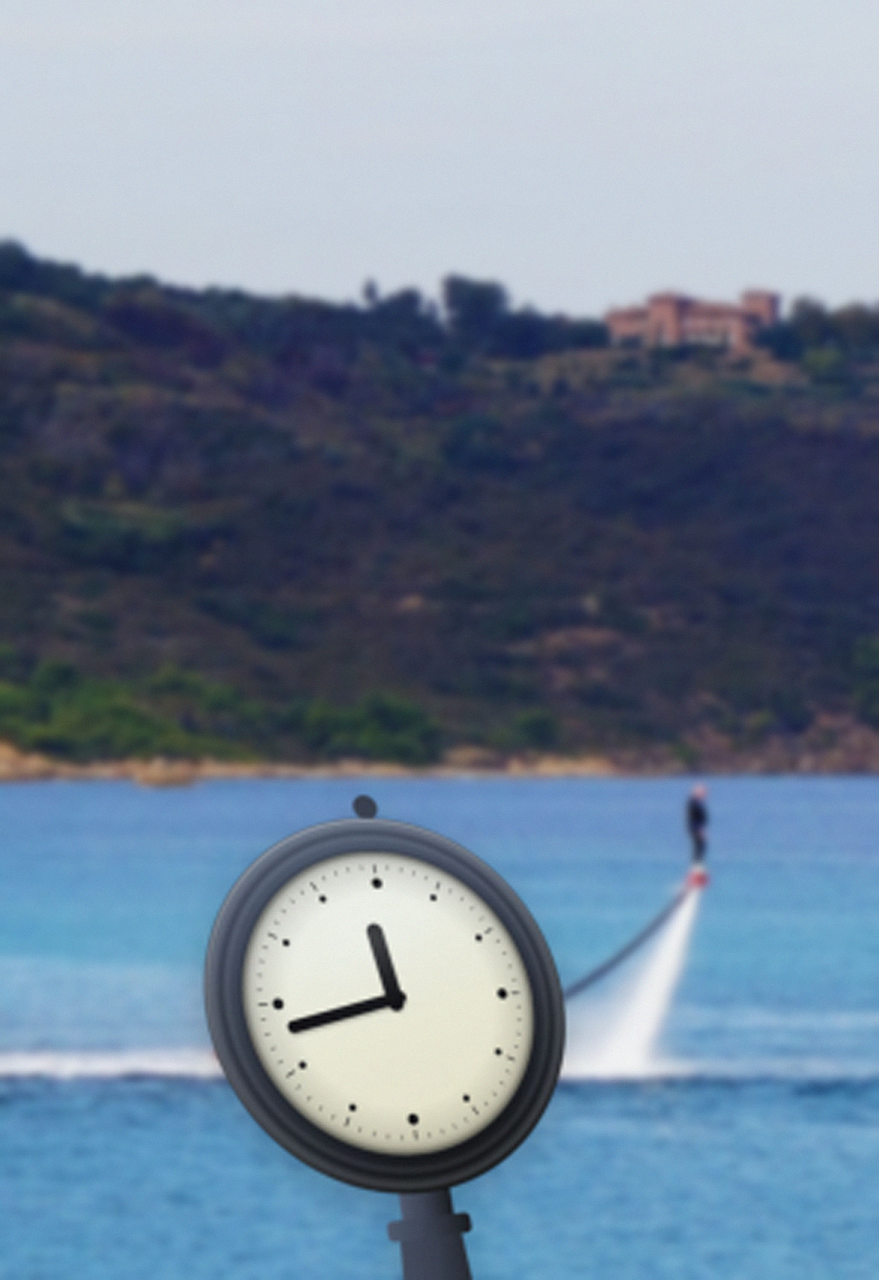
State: 11:43
